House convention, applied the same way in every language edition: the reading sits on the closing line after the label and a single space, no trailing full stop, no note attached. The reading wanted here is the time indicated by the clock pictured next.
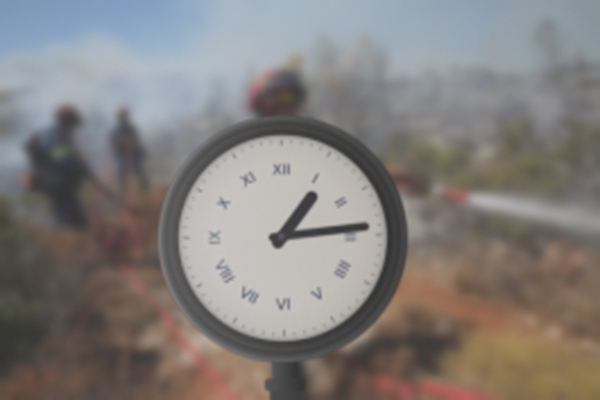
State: 1:14
